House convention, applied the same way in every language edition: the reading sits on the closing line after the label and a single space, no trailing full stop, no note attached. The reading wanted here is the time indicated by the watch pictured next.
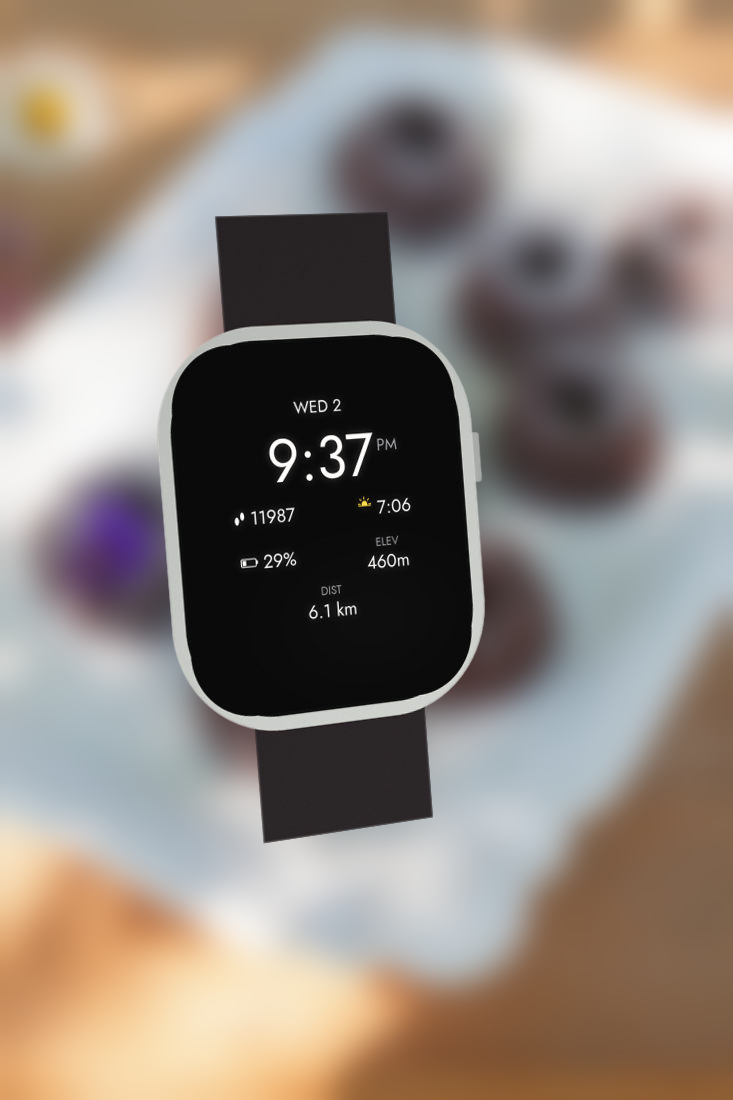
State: 9:37
